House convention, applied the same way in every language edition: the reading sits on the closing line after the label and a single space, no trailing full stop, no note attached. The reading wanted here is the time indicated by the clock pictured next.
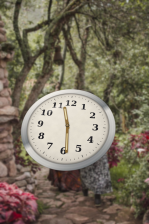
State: 11:29
